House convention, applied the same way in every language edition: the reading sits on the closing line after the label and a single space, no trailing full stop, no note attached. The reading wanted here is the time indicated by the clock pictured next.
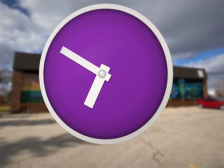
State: 6:50
